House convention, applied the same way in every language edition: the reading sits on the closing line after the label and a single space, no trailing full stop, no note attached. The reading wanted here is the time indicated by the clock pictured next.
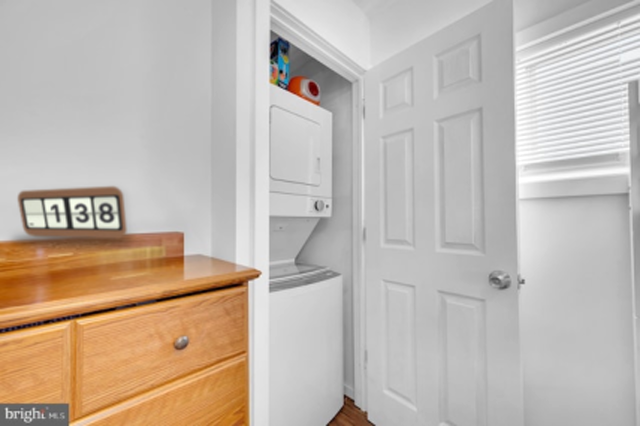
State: 1:38
